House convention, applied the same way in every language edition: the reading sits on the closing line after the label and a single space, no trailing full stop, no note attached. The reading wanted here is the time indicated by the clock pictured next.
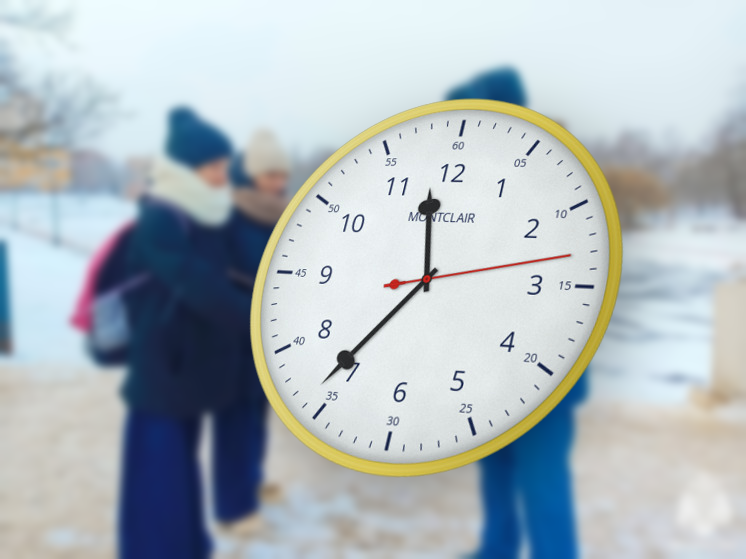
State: 11:36:13
